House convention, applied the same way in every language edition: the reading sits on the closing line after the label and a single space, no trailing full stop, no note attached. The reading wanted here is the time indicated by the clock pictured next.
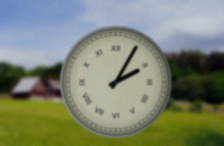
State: 2:05
